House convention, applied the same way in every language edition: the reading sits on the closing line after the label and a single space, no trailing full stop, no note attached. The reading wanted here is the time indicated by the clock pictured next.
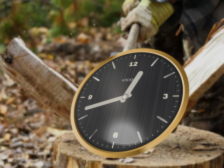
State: 12:42
